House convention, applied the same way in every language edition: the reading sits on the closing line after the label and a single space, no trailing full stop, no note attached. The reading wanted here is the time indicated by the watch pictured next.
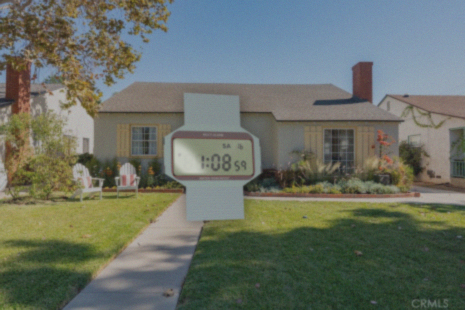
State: 1:08:59
